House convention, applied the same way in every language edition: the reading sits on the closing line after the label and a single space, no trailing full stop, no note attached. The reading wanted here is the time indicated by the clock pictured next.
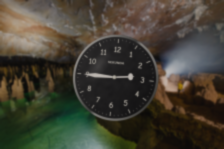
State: 2:45
